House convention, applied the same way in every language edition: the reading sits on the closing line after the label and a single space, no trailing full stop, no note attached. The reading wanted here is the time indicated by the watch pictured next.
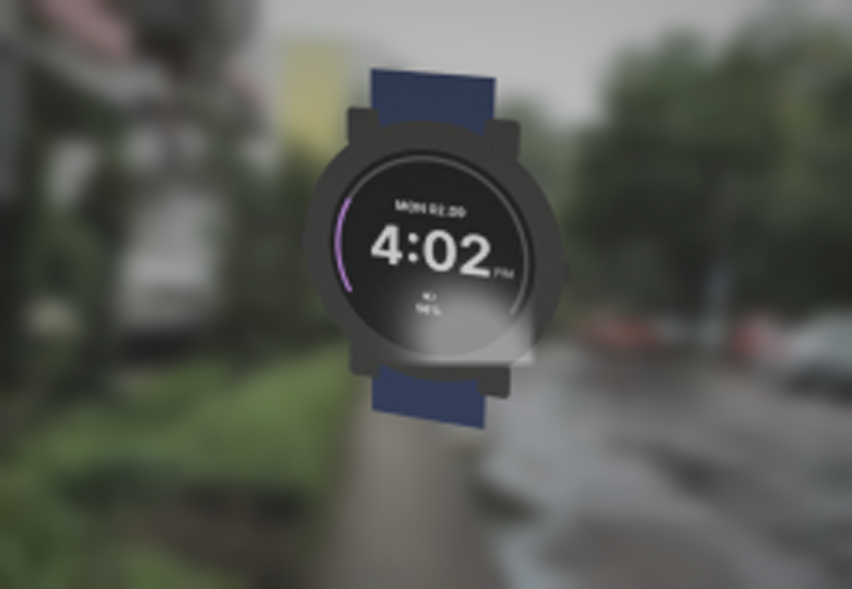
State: 4:02
